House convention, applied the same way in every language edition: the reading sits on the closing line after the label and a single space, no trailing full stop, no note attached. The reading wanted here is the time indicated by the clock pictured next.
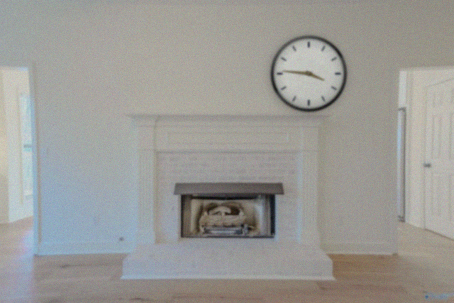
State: 3:46
